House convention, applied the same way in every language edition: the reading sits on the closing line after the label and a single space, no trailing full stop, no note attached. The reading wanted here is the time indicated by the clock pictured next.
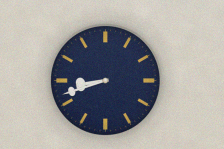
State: 8:42
